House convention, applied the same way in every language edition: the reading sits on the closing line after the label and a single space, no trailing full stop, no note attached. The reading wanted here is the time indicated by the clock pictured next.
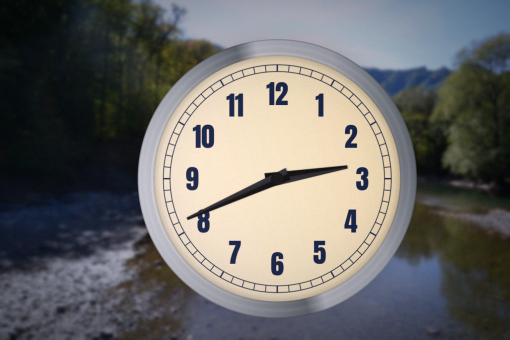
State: 2:41
